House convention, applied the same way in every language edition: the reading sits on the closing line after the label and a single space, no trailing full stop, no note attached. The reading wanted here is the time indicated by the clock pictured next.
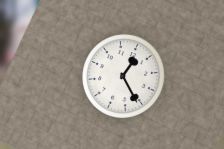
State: 12:21
